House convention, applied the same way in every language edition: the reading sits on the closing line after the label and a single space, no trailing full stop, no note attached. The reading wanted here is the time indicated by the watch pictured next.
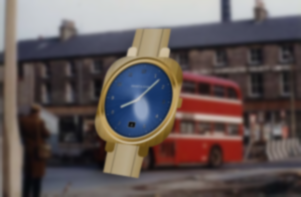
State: 8:07
